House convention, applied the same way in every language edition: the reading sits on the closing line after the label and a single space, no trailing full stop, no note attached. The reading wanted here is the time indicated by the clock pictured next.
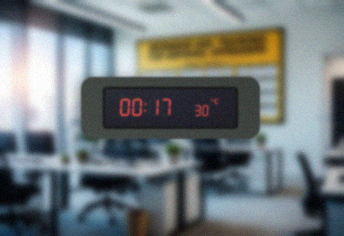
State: 0:17
